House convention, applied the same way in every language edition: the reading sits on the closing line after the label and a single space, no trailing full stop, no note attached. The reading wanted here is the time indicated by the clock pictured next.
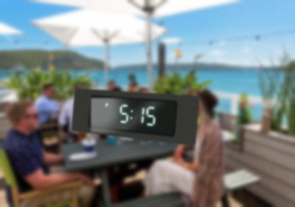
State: 5:15
